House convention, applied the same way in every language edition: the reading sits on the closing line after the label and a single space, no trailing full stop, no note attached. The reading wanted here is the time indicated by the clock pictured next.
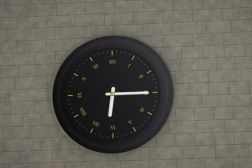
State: 6:15
